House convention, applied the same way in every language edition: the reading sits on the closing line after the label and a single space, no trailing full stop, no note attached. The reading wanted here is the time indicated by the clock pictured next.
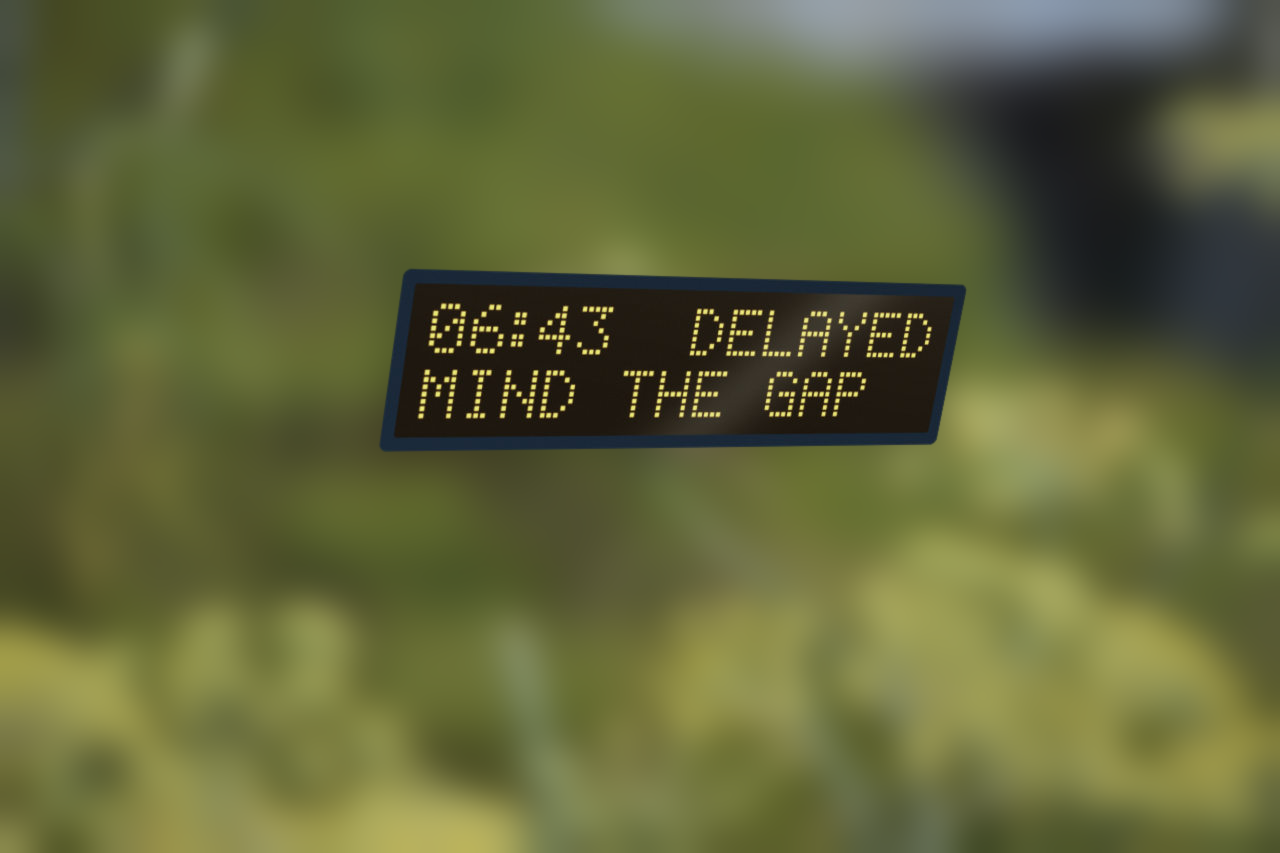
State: 6:43
